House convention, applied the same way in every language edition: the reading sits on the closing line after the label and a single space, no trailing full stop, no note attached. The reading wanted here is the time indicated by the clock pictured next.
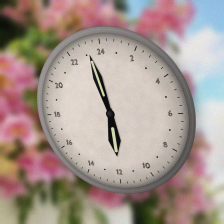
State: 11:58
